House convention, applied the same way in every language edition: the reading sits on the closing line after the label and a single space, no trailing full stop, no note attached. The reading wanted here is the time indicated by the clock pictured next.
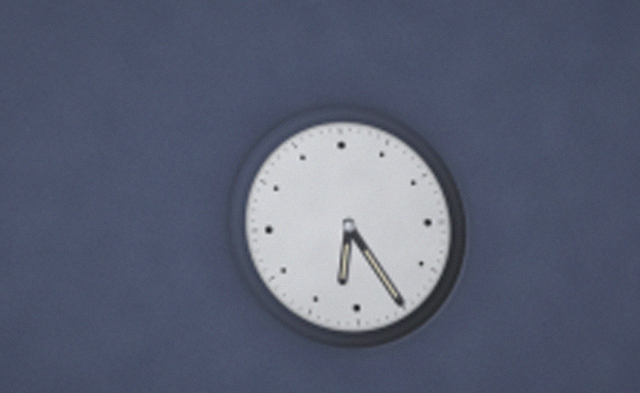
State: 6:25
